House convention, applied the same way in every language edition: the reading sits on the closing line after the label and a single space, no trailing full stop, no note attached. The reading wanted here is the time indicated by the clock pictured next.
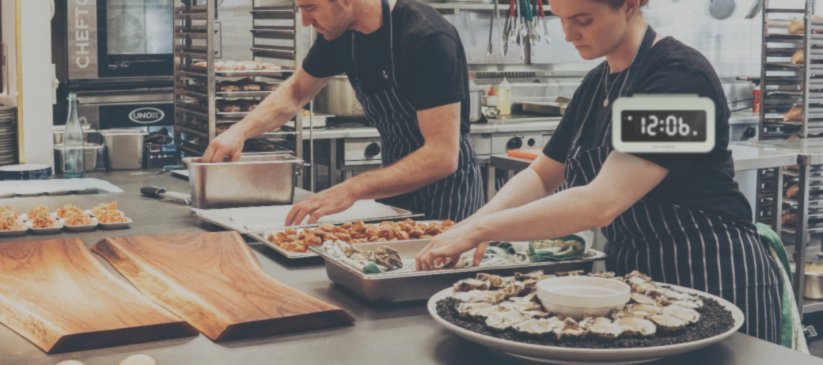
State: 12:06
